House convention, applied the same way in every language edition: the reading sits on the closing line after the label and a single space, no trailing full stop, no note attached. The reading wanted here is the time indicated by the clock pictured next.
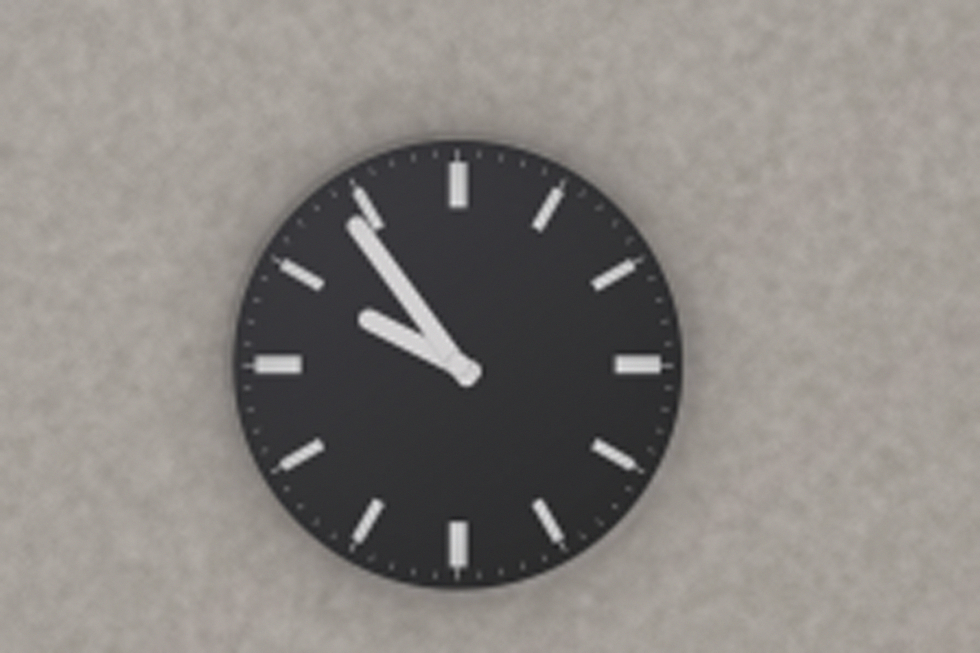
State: 9:54
